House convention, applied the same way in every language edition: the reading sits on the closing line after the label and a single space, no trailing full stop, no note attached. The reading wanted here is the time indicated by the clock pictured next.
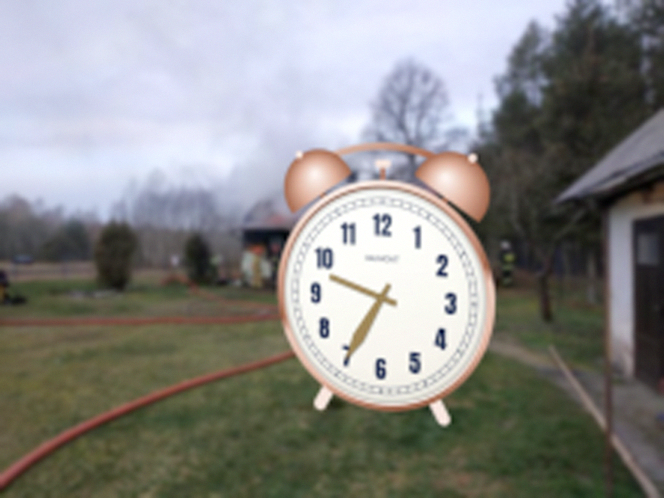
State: 9:35
